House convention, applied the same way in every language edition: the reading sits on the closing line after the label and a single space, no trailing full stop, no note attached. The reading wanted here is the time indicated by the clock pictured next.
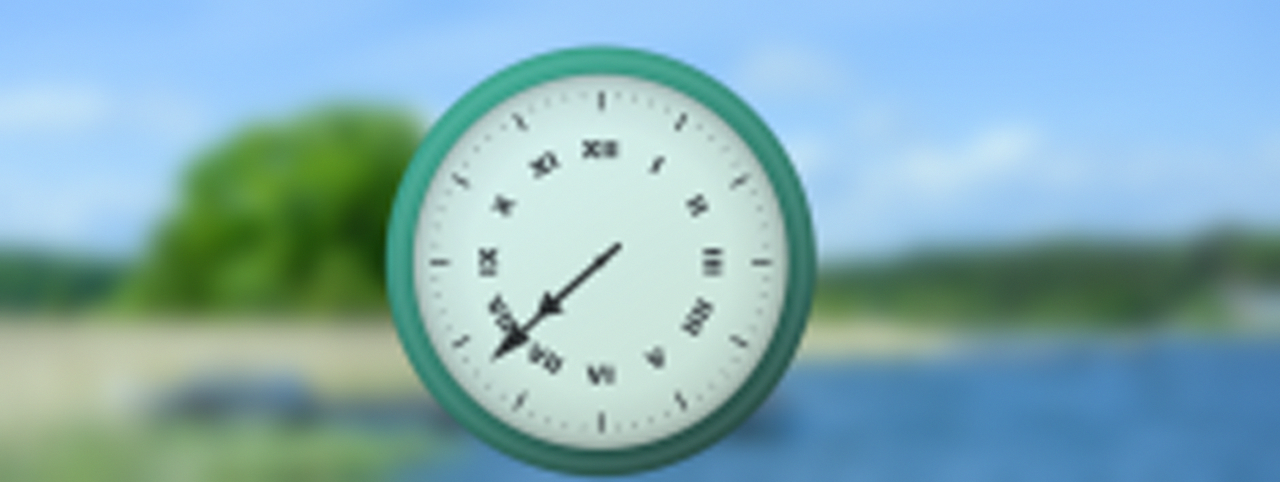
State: 7:38
